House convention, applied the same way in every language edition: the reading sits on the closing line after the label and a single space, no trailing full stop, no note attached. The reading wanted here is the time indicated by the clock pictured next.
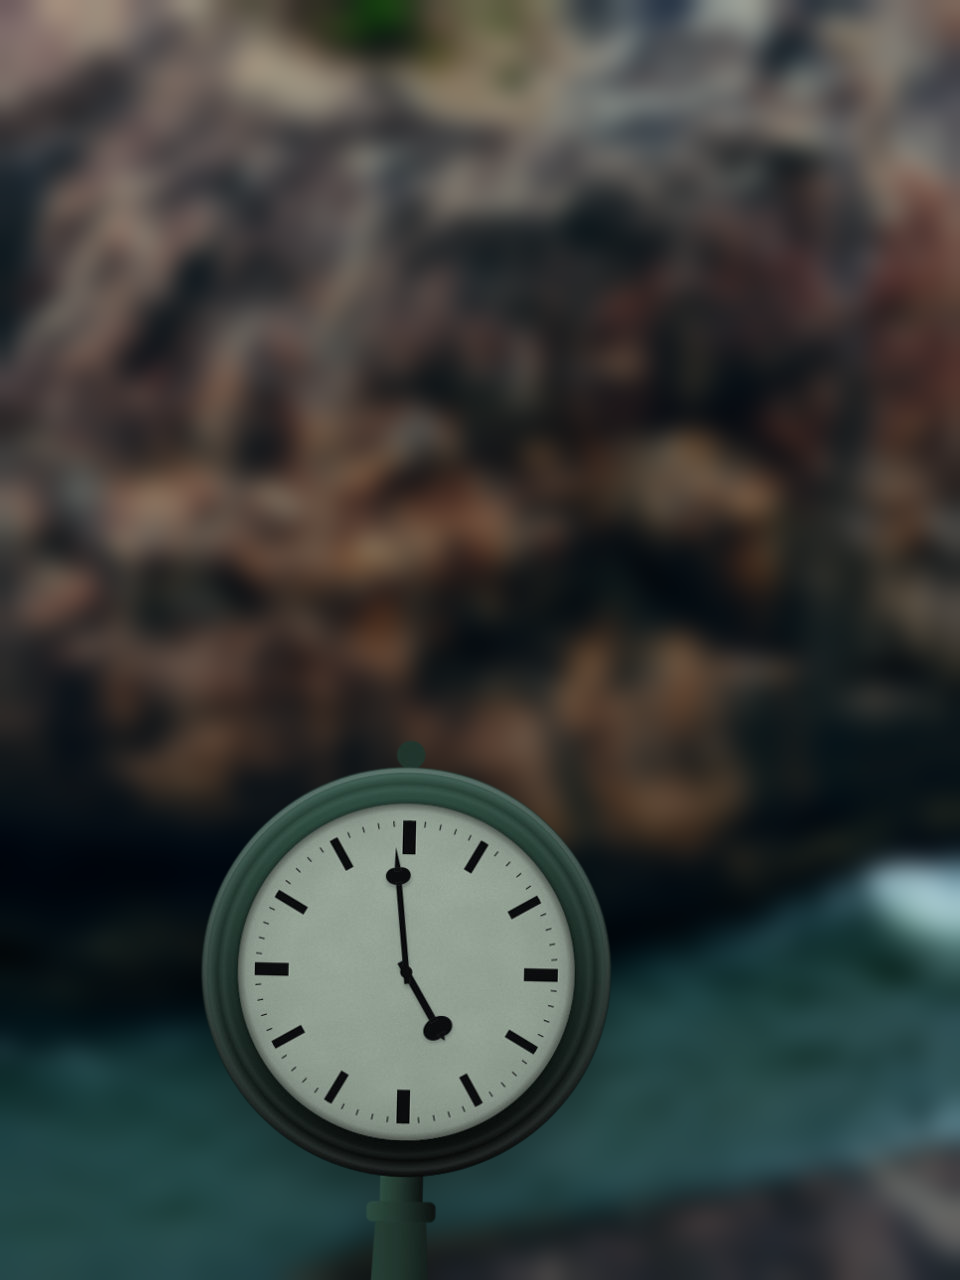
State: 4:59
